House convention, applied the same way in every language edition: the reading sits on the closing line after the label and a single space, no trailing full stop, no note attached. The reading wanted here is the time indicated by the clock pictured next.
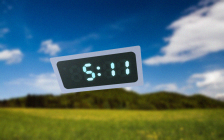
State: 5:11
